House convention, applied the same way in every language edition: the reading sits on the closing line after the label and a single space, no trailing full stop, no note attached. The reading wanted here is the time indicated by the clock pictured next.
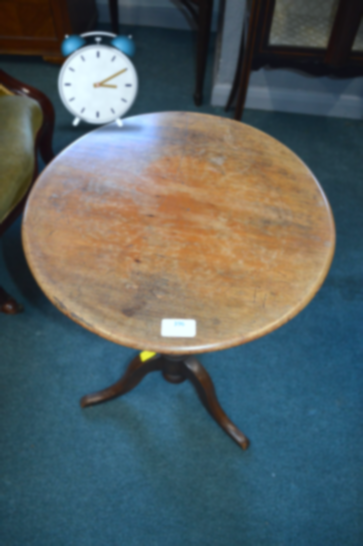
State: 3:10
